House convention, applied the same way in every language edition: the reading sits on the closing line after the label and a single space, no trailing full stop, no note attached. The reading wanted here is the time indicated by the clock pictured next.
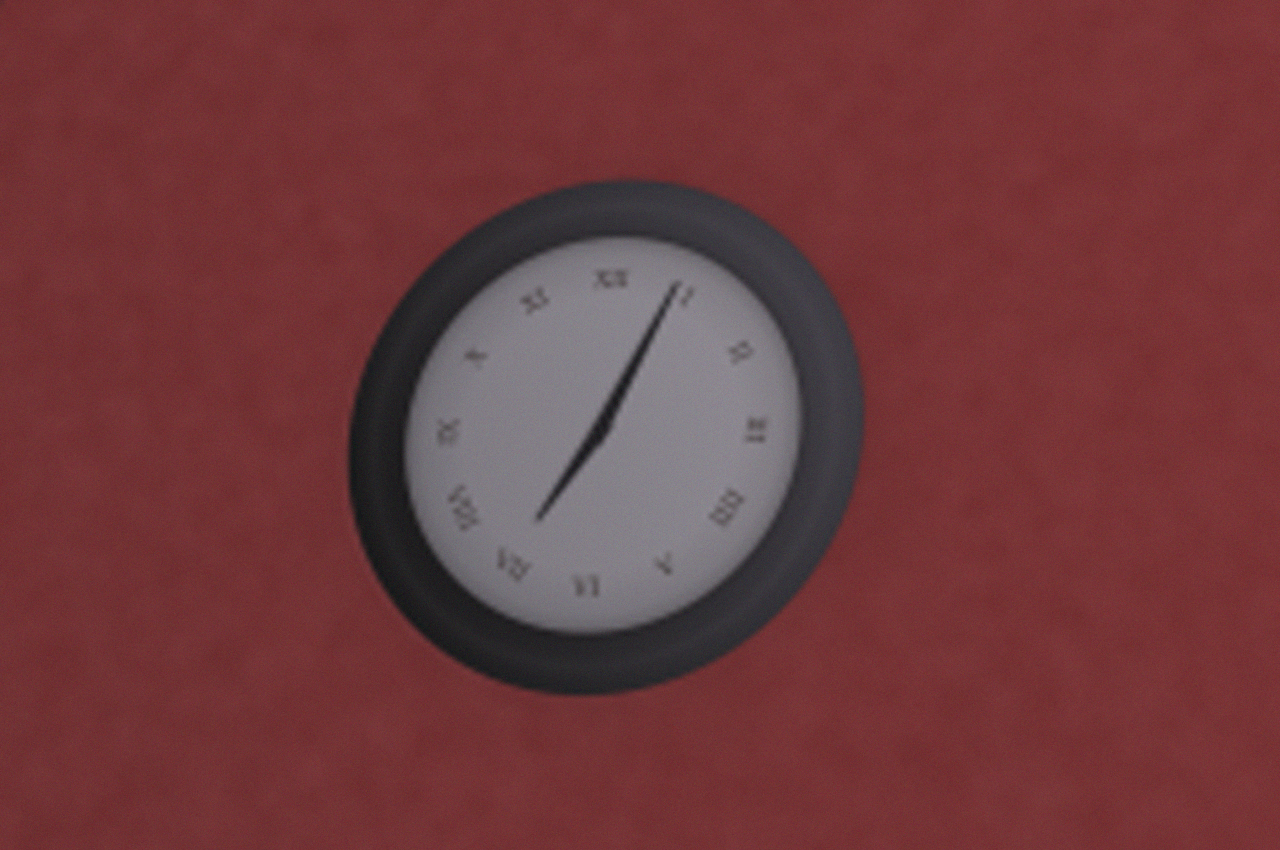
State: 7:04
